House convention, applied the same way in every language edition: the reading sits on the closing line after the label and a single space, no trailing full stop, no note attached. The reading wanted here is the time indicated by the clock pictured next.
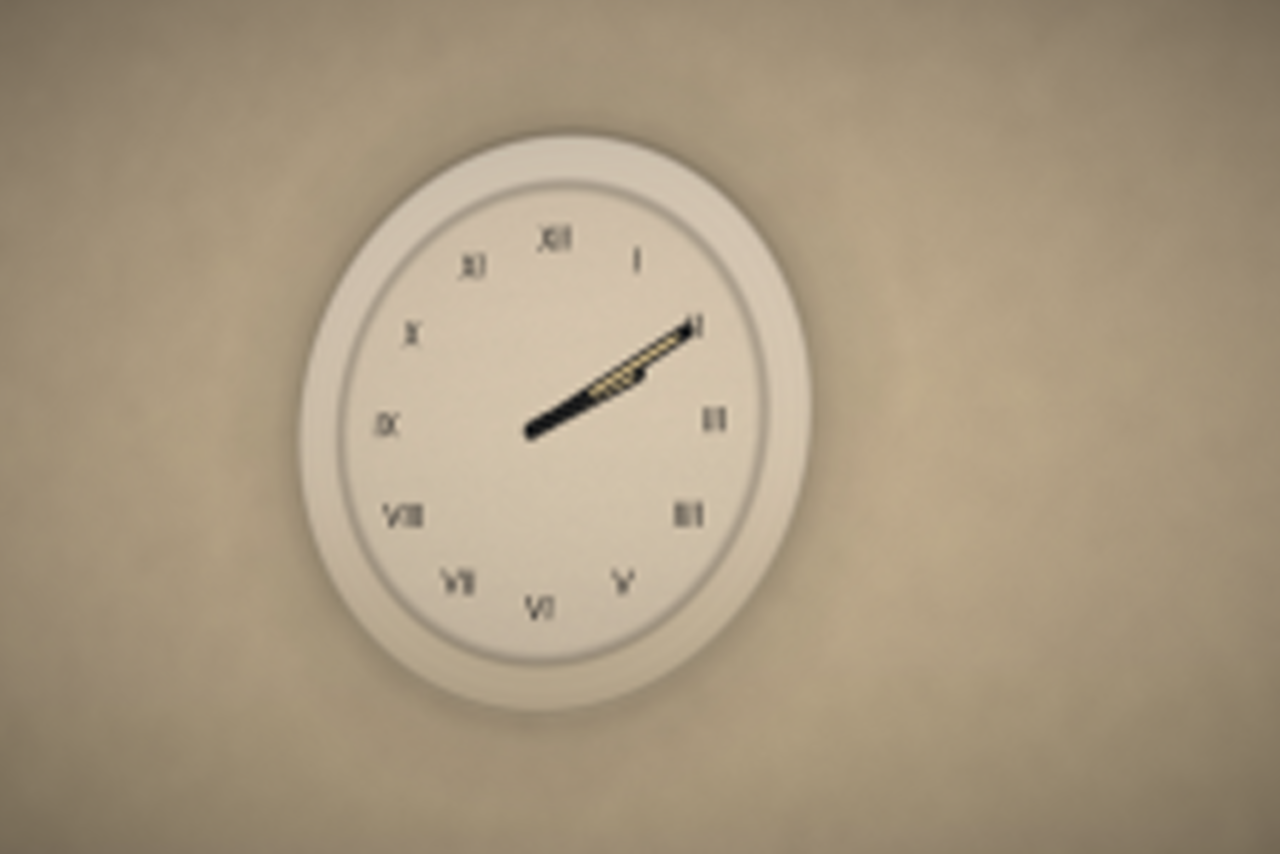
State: 2:10
